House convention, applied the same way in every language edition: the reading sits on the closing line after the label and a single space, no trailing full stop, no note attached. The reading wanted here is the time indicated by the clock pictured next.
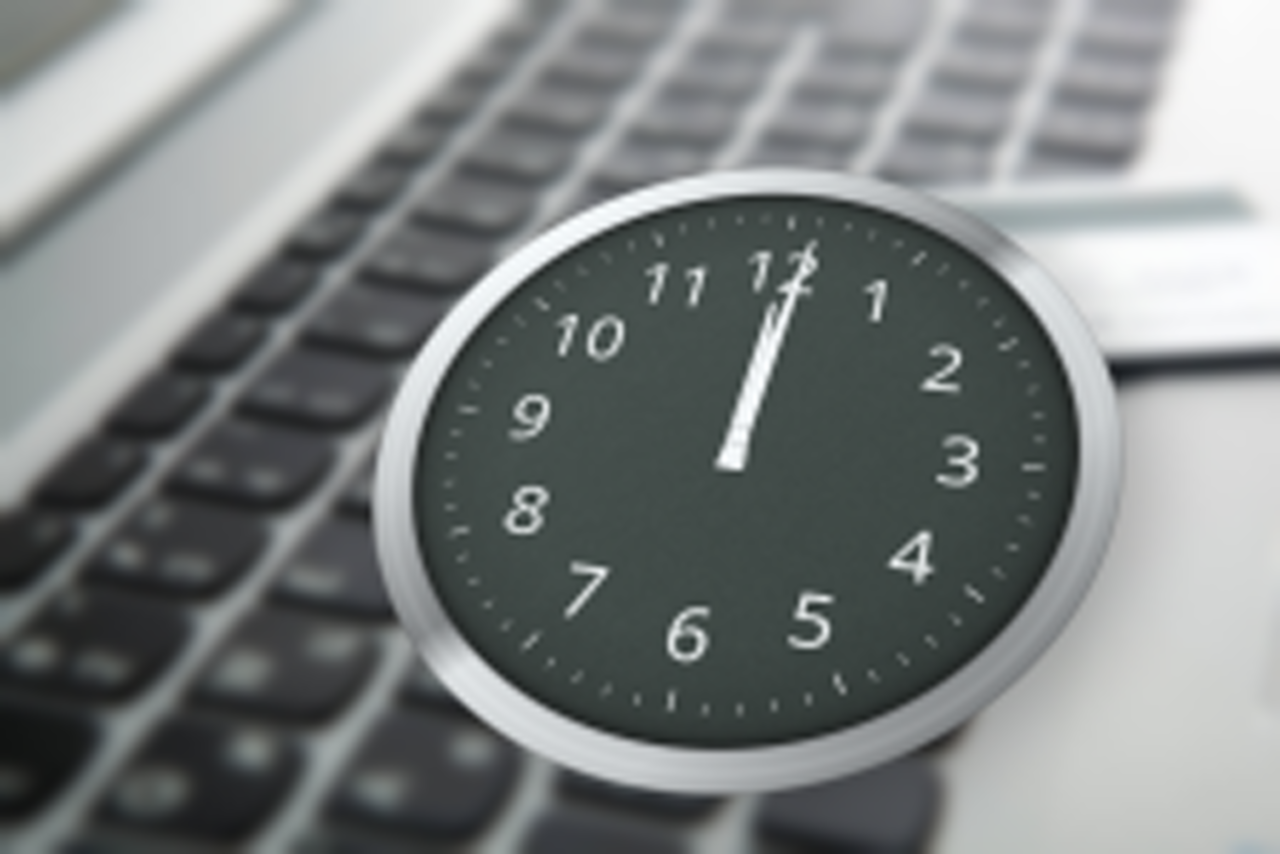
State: 12:01
